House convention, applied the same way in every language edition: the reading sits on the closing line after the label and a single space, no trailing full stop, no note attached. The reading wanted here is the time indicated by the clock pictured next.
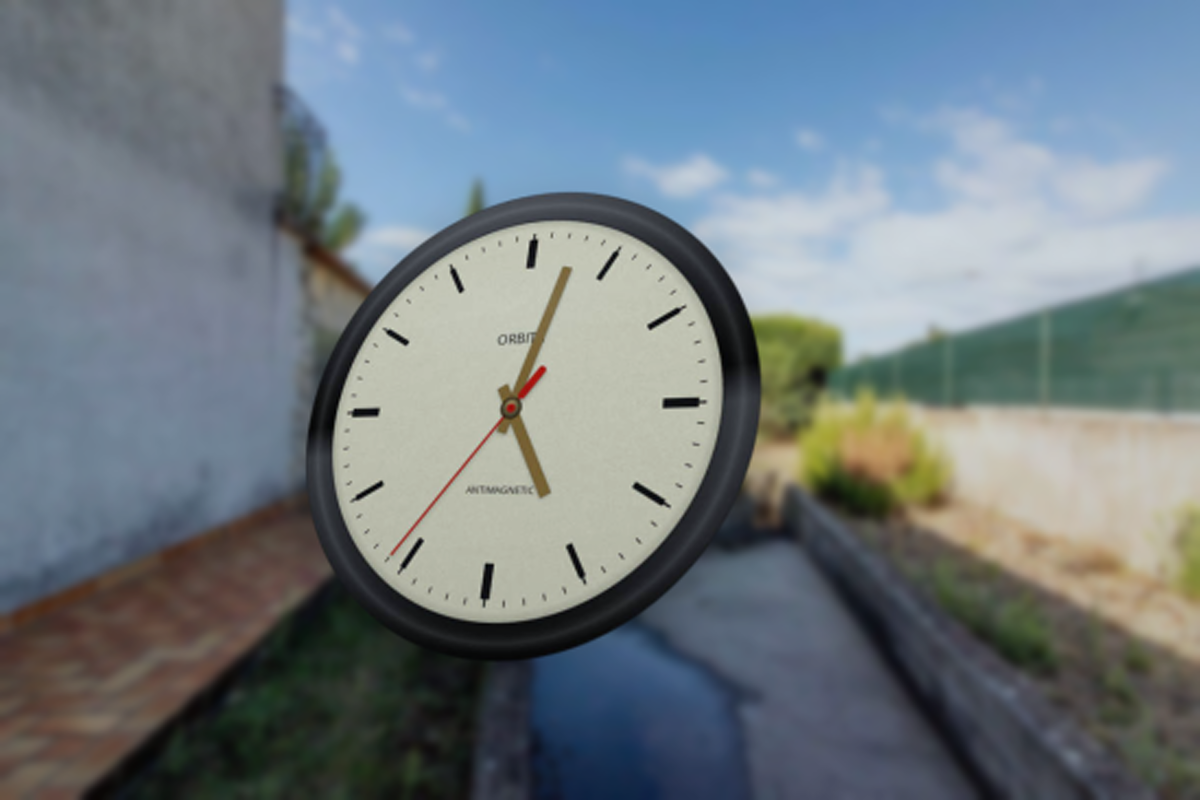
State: 5:02:36
